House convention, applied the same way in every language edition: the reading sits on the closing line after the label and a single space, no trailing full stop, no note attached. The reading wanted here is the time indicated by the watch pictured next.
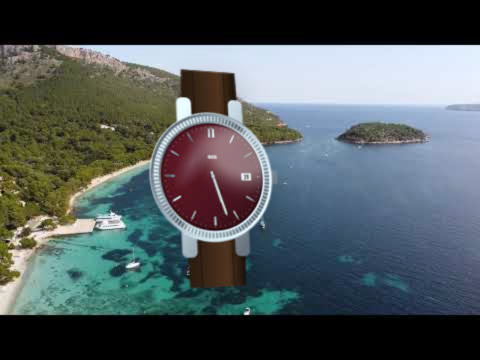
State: 5:27
